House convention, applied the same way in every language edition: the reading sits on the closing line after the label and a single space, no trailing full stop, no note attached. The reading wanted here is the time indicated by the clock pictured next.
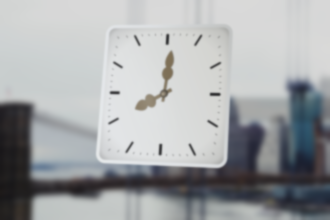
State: 8:01
